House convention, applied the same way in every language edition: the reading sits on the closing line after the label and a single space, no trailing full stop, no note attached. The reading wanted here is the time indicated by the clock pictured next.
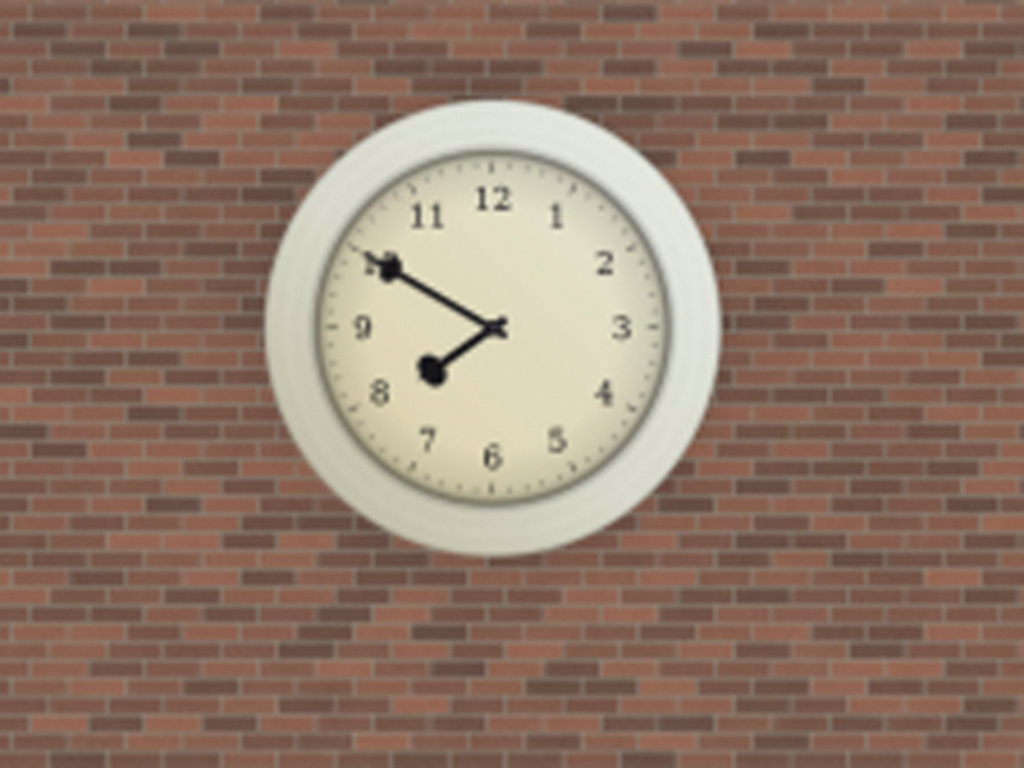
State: 7:50
